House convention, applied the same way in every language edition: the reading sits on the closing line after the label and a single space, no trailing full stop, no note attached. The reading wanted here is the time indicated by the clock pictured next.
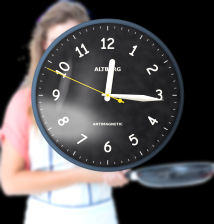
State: 12:15:49
